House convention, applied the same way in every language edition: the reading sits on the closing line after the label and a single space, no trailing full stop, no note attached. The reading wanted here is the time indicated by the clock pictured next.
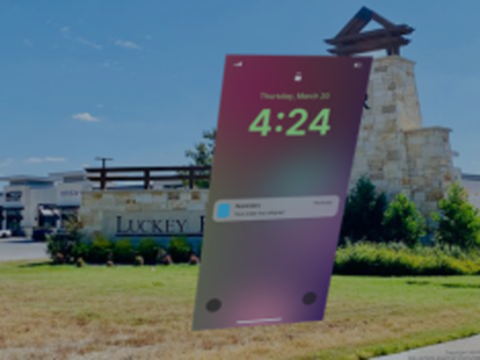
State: 4:24
